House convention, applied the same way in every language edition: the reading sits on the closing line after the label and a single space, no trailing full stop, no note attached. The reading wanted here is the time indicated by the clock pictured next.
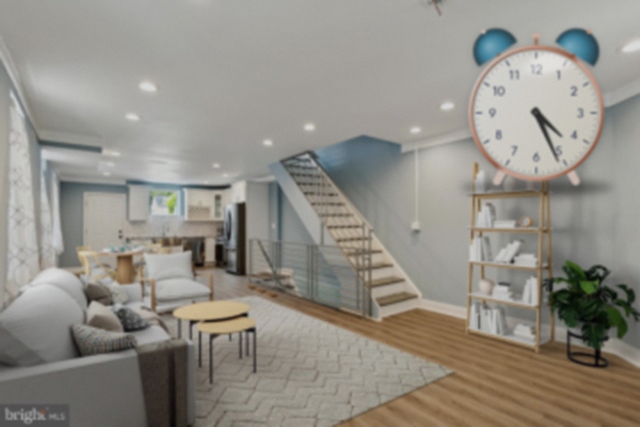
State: 4:26
